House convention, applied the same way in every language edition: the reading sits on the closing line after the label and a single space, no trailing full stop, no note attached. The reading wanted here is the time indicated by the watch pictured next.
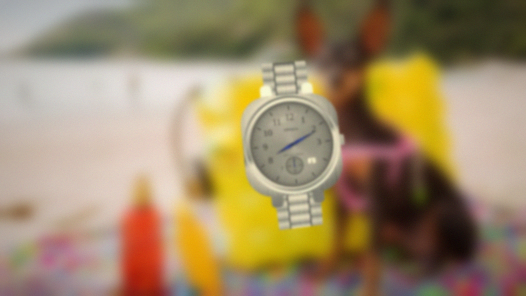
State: 8:11
